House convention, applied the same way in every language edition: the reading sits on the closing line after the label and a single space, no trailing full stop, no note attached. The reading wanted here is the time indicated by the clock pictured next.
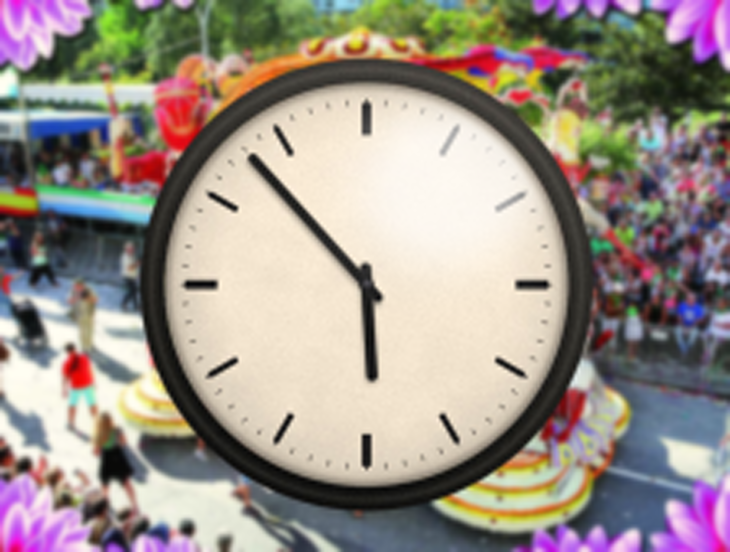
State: 5:53
